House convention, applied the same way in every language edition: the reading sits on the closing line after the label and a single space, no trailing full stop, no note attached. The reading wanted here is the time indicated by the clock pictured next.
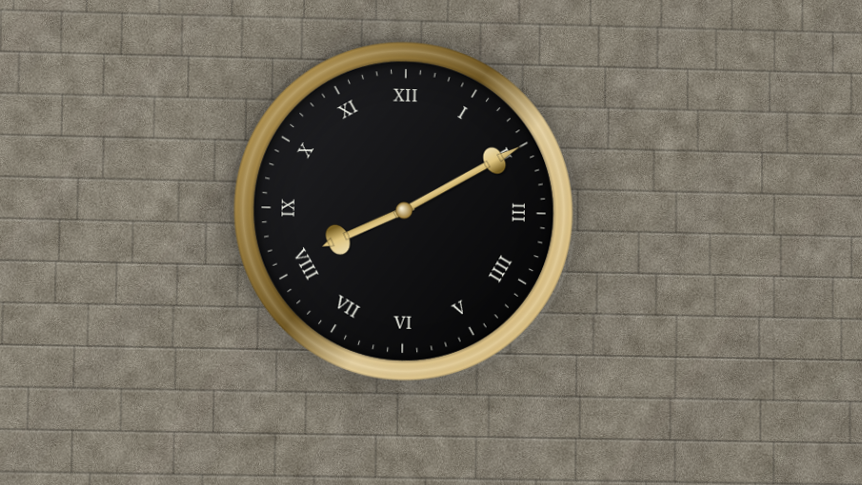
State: 8:10
